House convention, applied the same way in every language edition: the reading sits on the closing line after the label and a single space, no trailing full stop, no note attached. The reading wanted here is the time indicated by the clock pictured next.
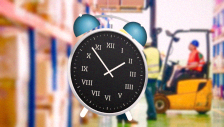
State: 1:53
